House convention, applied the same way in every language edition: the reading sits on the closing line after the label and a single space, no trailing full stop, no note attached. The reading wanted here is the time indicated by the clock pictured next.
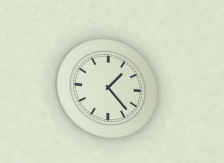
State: 1:23
